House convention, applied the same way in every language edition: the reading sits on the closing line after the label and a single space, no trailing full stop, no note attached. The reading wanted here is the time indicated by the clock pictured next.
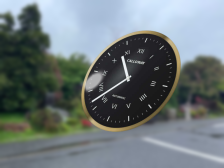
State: 10:37
